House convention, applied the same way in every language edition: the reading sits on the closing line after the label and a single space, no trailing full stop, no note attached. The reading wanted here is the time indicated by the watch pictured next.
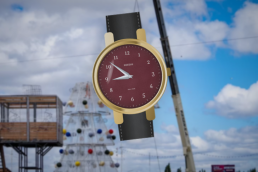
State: 8:52
